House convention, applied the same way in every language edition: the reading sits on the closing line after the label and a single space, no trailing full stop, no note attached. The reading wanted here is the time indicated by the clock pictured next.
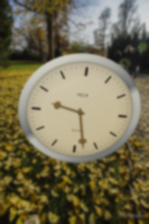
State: 9:28
